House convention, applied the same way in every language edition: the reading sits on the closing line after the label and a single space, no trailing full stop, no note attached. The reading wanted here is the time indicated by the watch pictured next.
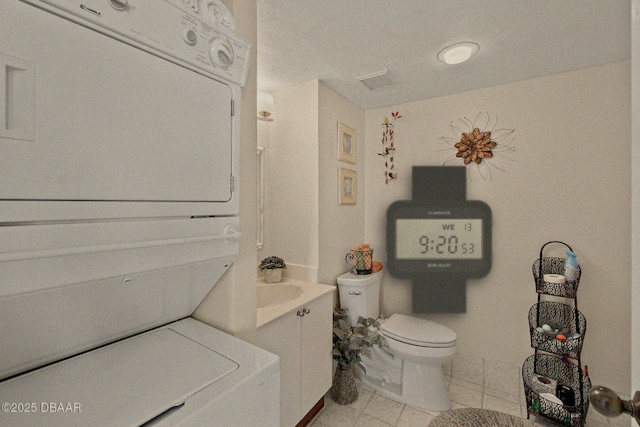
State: 9:20:53
